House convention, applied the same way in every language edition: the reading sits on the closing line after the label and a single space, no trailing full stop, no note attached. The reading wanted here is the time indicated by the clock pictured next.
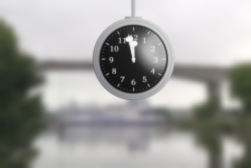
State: 11:58
